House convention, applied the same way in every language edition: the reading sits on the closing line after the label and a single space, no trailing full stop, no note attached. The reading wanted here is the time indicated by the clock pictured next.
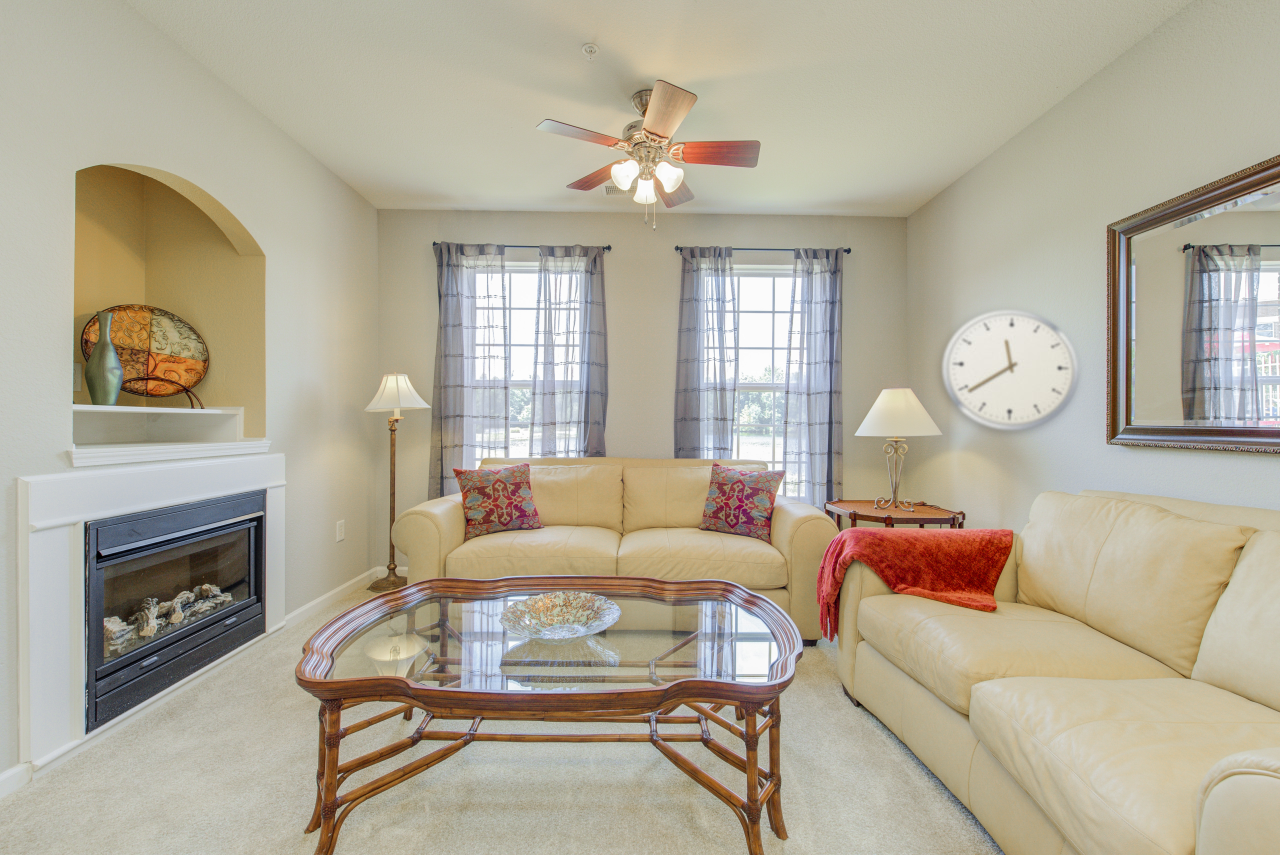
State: 11:39
